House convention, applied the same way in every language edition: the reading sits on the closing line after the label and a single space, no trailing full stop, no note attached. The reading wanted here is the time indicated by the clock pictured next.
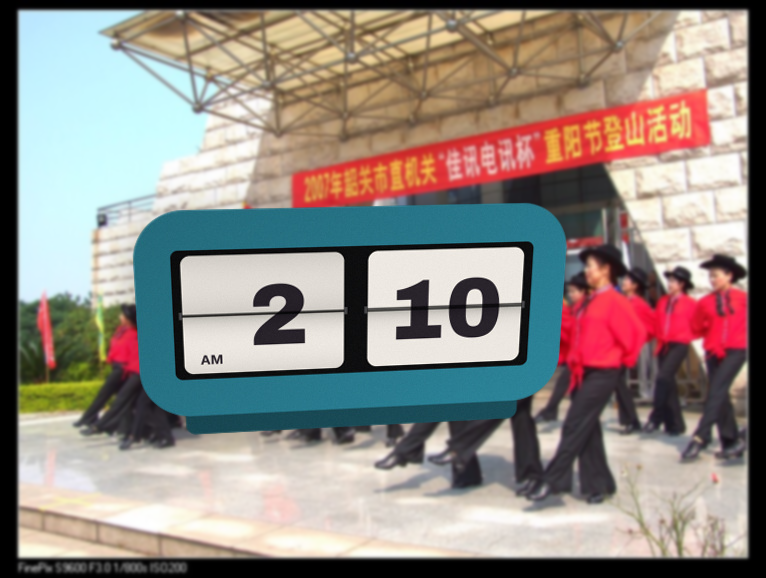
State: 2:10
